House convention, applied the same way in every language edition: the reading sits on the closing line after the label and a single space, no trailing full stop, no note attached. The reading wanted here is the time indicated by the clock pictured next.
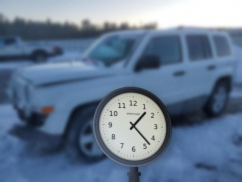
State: 1:23
